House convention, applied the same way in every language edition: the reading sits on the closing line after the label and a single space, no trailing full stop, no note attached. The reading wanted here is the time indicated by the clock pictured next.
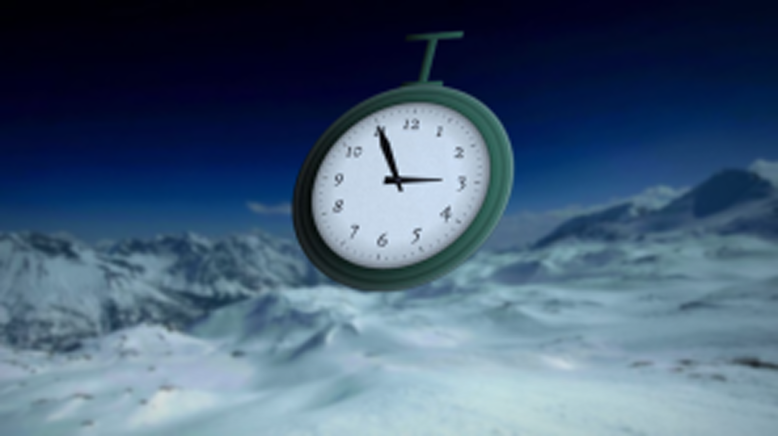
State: 2:55
